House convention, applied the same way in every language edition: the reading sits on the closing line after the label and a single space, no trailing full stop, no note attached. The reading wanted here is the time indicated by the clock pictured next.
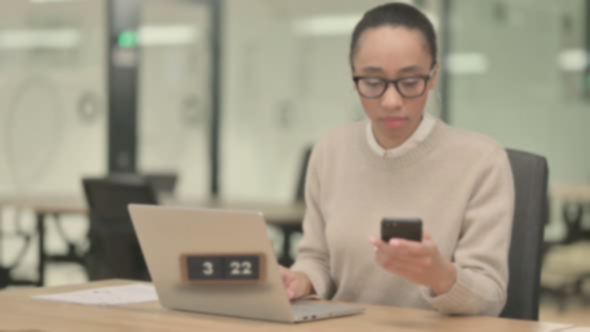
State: 3:22
